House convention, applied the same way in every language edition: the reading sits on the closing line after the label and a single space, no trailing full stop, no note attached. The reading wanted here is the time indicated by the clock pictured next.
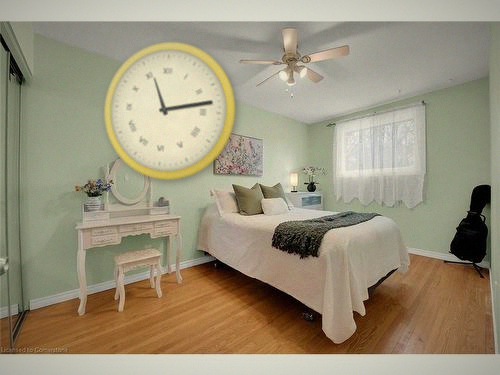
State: 11:13
